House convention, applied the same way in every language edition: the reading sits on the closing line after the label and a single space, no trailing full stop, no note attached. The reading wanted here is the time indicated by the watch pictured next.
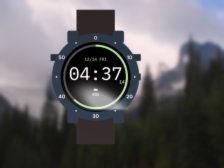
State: 4:37
